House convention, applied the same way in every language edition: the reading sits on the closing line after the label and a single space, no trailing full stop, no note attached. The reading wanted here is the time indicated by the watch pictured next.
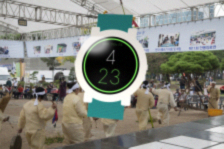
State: 4:23
